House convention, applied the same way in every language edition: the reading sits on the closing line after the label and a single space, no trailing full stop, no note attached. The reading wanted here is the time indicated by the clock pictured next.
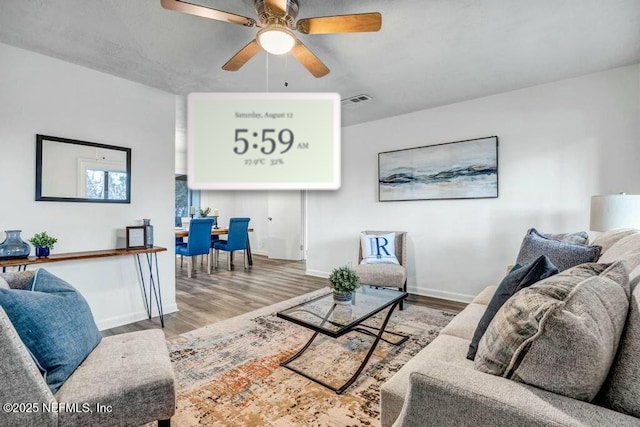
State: 5:59
